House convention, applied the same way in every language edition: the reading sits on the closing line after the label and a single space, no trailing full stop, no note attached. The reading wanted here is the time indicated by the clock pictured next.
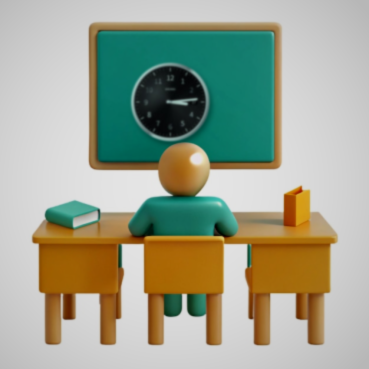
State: 3:14
